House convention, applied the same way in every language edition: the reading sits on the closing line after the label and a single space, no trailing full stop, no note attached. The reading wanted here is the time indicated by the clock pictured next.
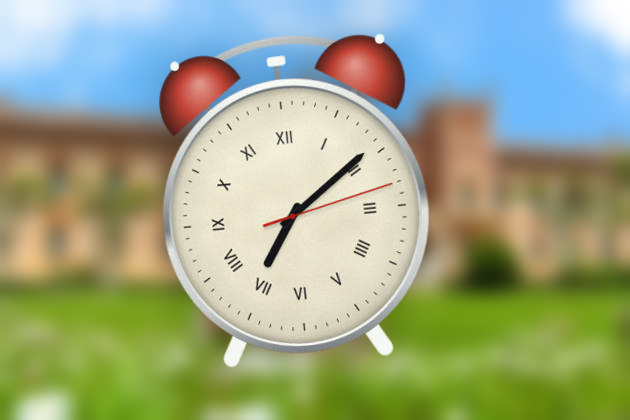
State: 7:09:13
